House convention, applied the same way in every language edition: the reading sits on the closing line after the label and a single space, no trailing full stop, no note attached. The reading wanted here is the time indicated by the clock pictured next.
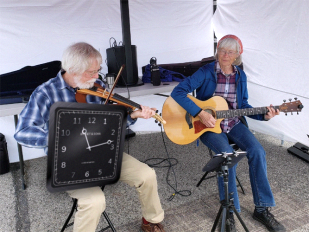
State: 11:13
